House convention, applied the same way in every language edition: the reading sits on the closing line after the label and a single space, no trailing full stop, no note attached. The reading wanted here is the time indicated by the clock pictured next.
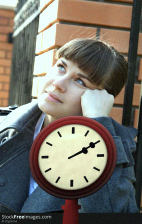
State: 2:10
